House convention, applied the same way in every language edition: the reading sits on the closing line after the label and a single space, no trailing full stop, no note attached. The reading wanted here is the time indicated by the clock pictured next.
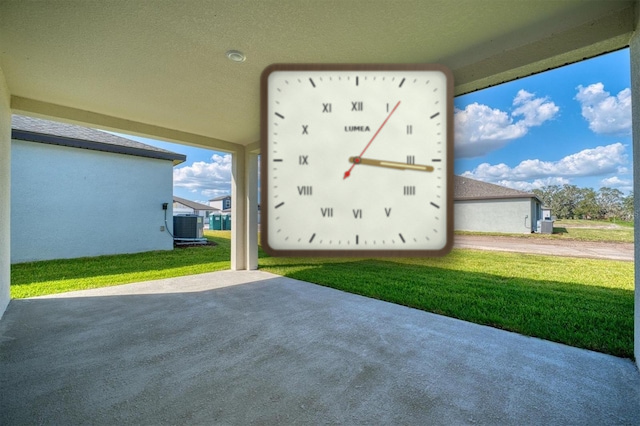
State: 3:16:06
